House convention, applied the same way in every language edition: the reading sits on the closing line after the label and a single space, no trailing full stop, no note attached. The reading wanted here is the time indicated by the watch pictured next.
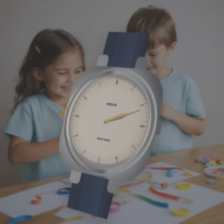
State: 2:11
